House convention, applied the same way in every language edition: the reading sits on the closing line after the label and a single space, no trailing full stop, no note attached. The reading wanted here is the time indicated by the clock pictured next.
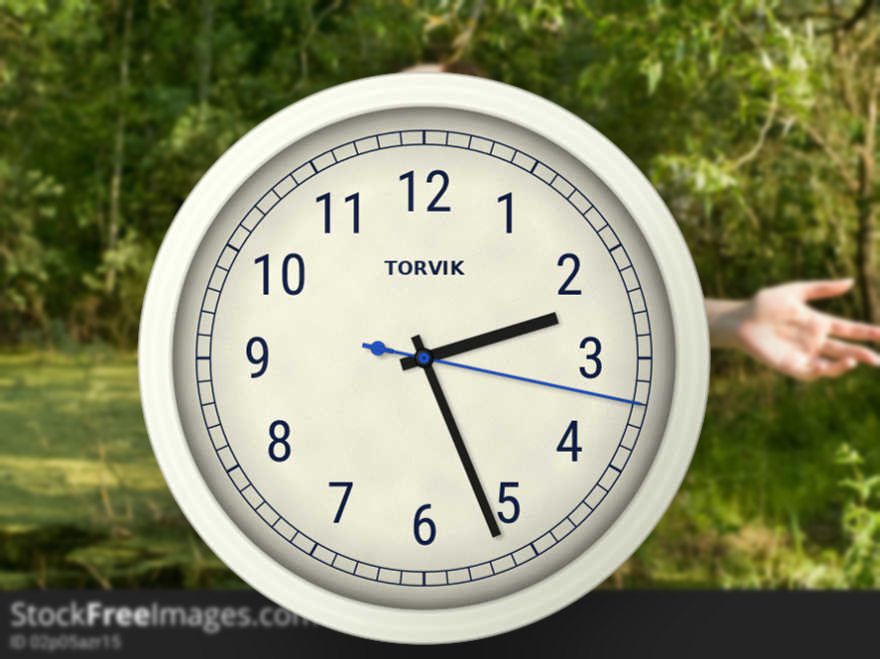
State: 2:26:17
